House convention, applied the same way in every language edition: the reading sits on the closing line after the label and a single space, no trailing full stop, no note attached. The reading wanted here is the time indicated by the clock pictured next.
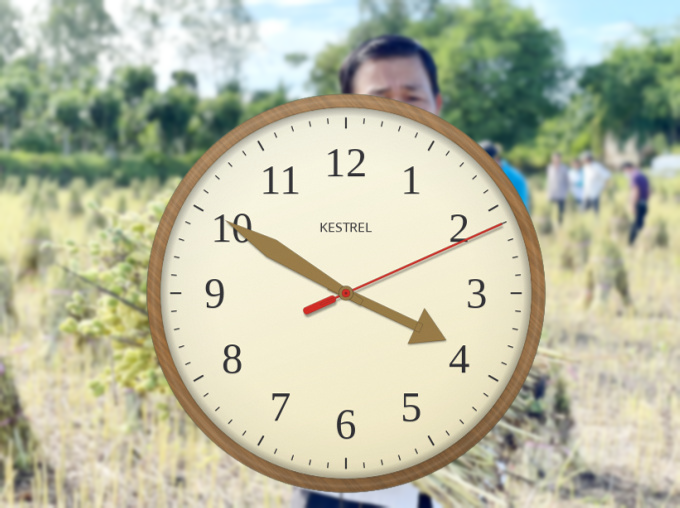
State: 3:50:11
